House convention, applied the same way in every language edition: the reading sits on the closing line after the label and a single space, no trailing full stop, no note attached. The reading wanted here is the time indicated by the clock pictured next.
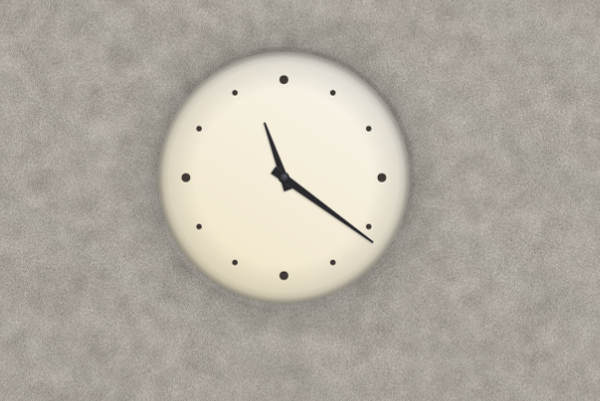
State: 11:21
